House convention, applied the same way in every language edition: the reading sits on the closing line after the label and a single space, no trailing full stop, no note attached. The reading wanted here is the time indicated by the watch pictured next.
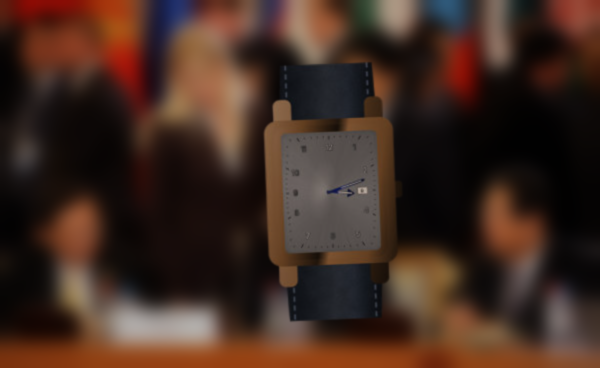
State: 3:12
